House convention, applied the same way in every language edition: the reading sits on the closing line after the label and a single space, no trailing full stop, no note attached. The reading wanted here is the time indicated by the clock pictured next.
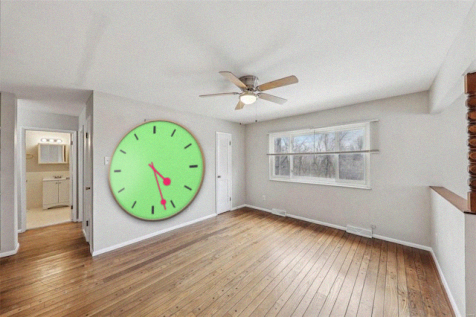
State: 4:27
